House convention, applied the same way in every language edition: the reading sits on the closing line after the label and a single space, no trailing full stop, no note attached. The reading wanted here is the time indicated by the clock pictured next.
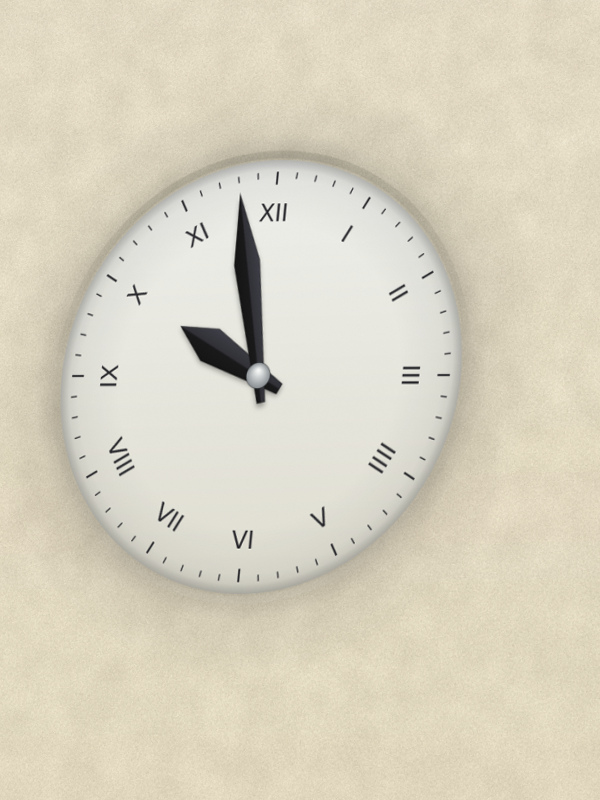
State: 9:58
